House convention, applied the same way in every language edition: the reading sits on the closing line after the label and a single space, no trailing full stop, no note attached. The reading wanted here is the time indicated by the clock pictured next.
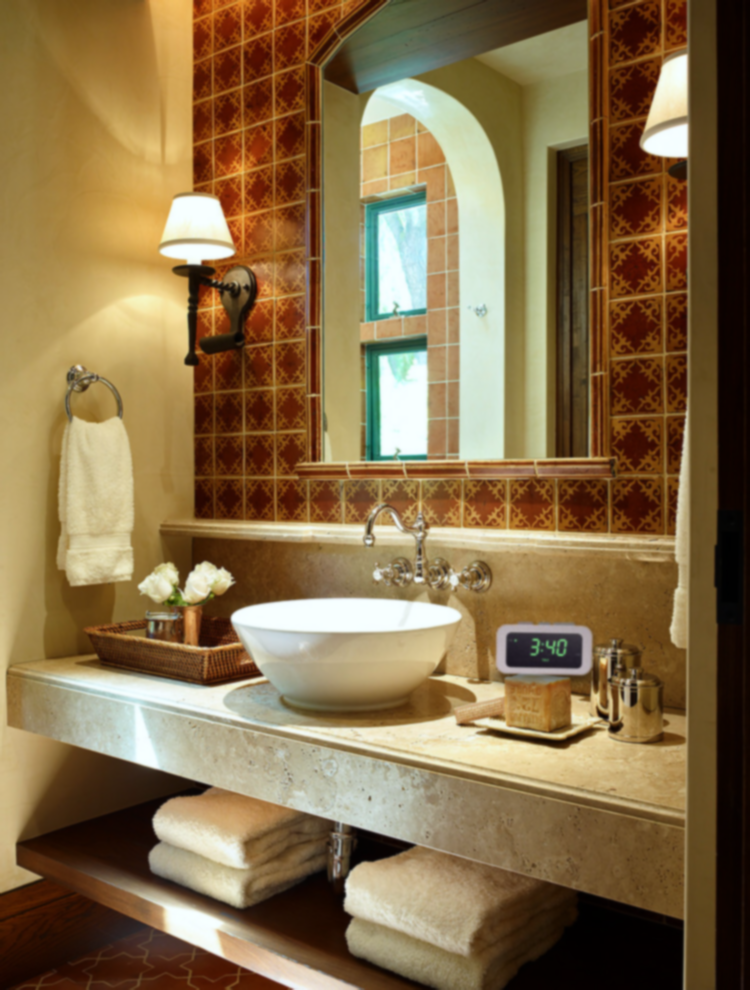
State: 3:40
